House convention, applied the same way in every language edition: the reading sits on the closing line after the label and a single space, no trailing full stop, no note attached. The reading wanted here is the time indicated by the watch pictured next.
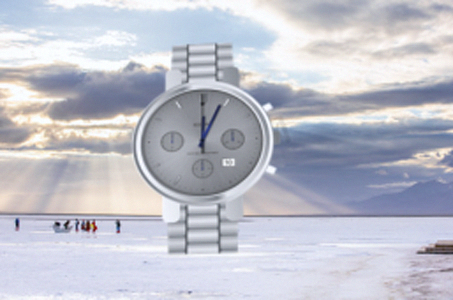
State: 12:04
